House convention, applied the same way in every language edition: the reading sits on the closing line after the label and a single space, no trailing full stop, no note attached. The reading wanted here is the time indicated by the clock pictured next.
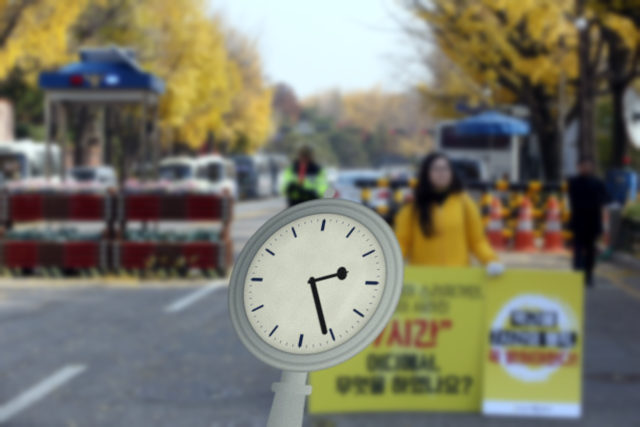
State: 2:26
